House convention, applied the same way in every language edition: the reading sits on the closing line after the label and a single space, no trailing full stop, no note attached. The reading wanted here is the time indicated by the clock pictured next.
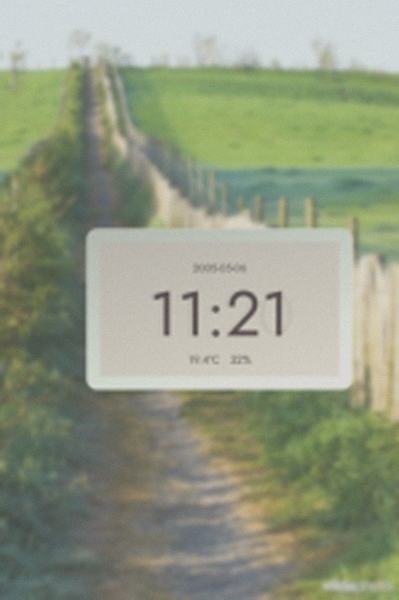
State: 11:21
